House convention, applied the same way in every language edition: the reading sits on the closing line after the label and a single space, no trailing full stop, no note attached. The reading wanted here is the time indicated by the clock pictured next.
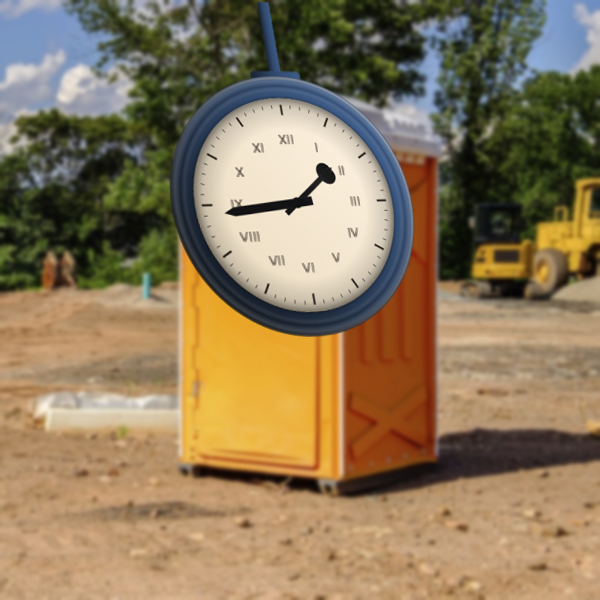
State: 1:44
